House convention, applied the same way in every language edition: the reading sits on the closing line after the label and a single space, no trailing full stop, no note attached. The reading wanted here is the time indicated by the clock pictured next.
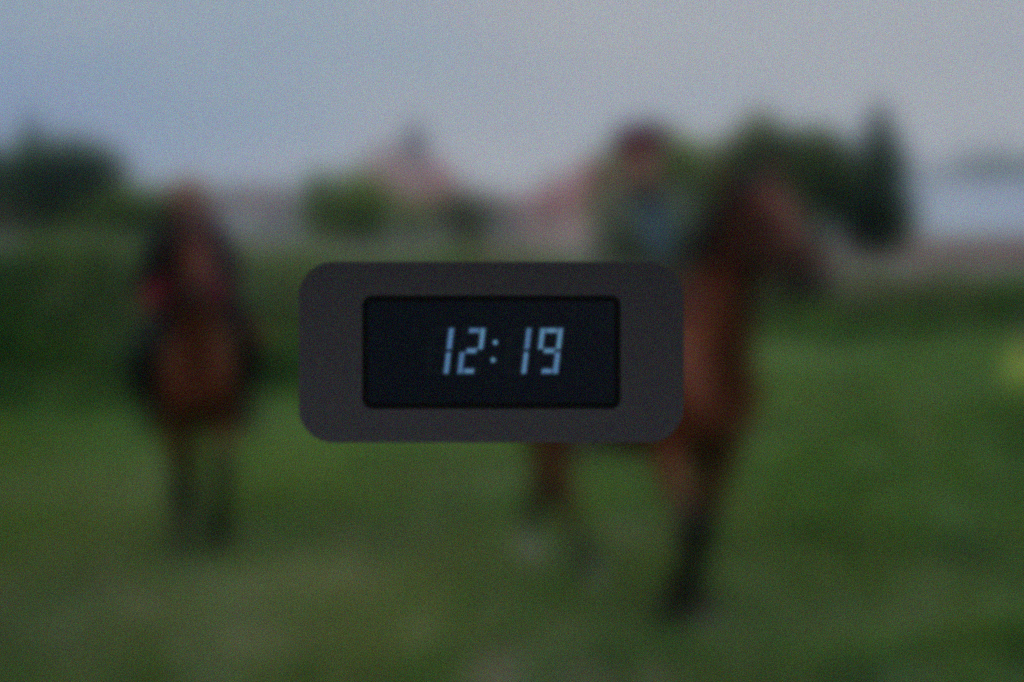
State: 12:19
